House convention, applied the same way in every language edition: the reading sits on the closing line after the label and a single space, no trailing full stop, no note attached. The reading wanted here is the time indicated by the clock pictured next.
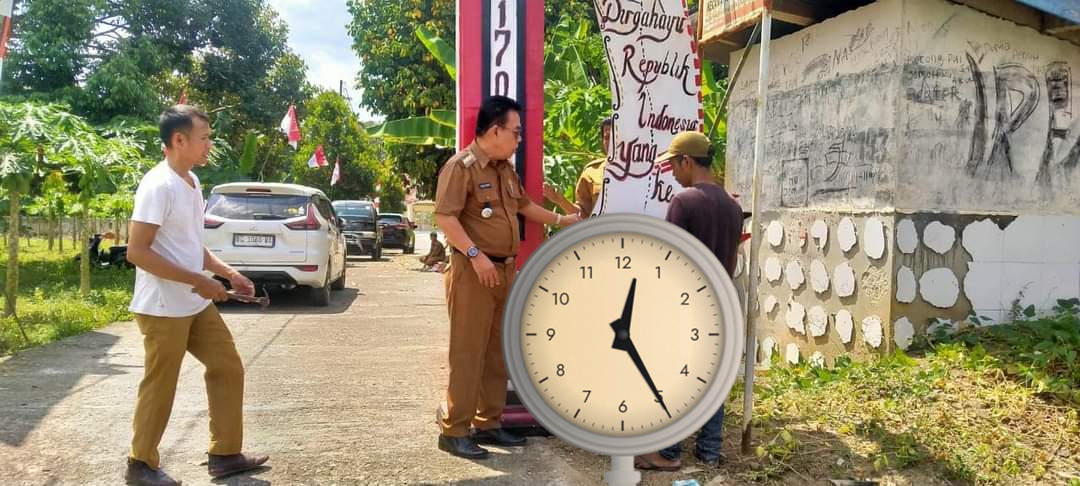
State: 12:25
